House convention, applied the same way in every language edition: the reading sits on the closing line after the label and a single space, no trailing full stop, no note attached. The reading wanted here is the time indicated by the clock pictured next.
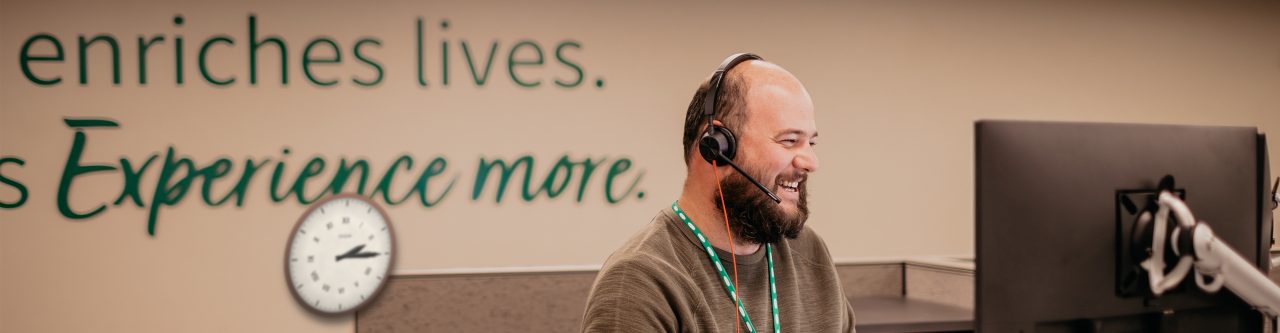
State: 2:15
